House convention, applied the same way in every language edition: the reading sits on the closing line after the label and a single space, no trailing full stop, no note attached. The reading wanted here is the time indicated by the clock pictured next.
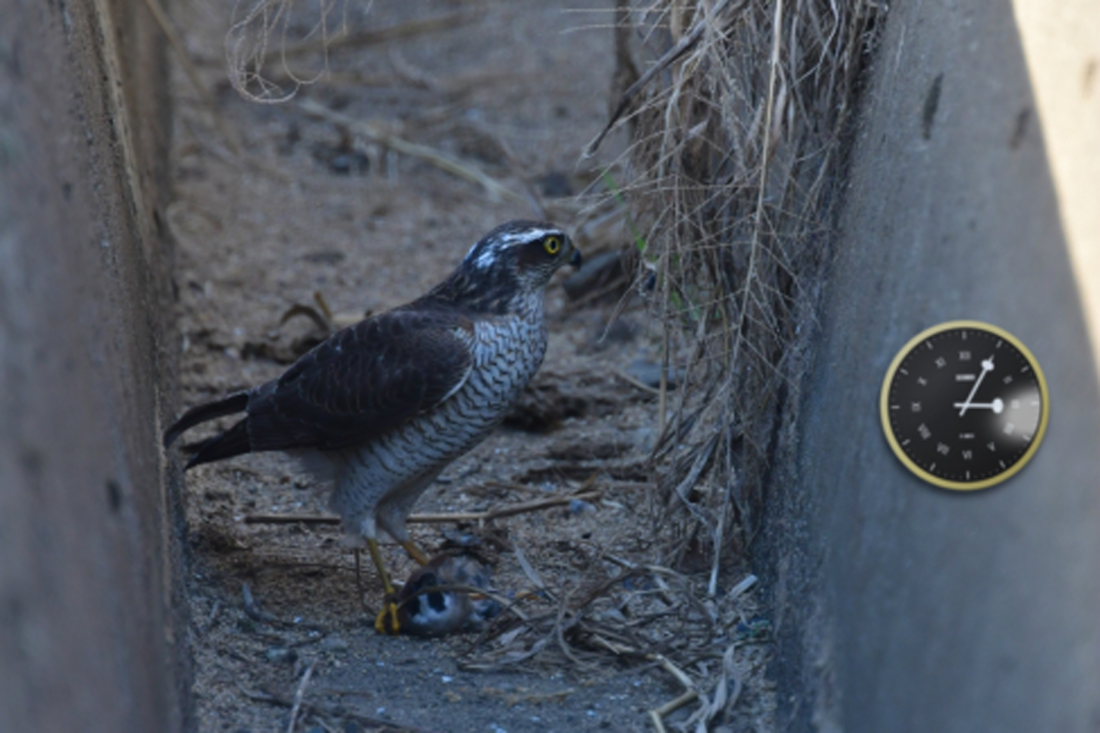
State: 3:05
